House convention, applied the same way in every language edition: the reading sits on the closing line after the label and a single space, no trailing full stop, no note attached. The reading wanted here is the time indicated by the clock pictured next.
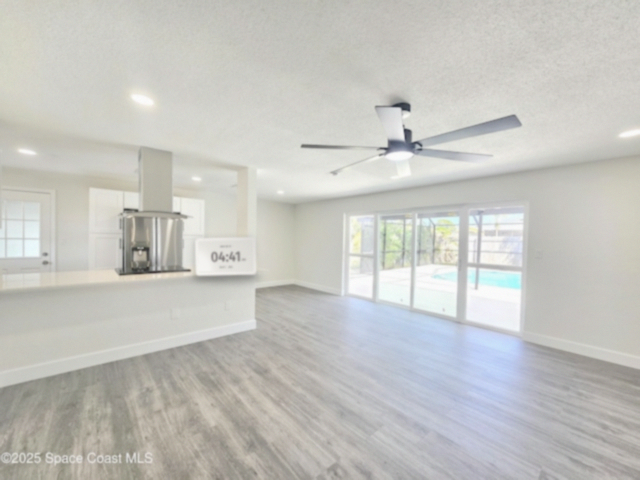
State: 4:41
